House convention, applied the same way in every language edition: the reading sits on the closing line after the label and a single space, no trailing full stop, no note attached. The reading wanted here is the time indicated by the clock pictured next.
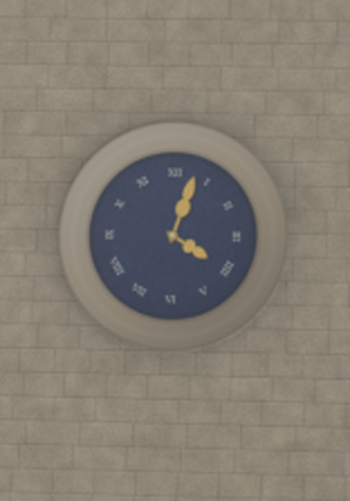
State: 4:03
